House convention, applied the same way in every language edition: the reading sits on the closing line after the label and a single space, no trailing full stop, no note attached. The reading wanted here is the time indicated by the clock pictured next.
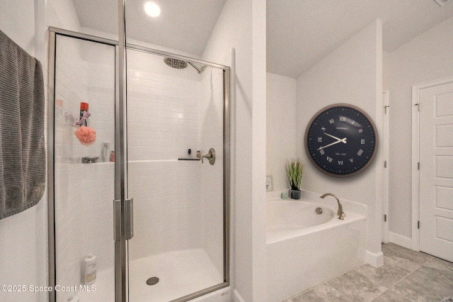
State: 9:41
